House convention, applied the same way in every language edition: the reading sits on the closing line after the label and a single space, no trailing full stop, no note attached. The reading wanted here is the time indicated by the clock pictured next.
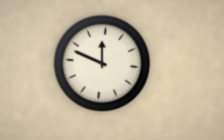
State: 11:48
